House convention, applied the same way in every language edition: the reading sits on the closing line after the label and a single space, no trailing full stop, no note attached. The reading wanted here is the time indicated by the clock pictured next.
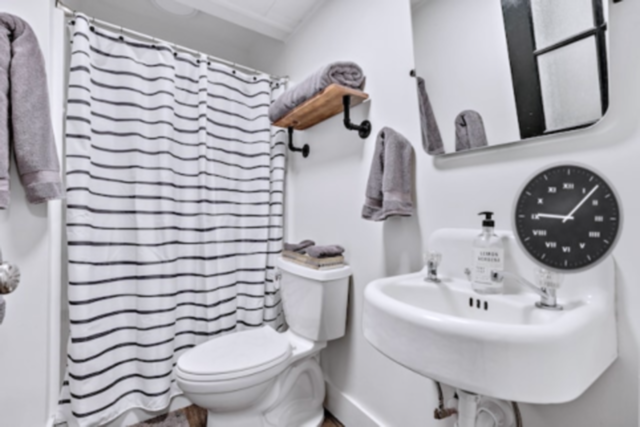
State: 9:07
